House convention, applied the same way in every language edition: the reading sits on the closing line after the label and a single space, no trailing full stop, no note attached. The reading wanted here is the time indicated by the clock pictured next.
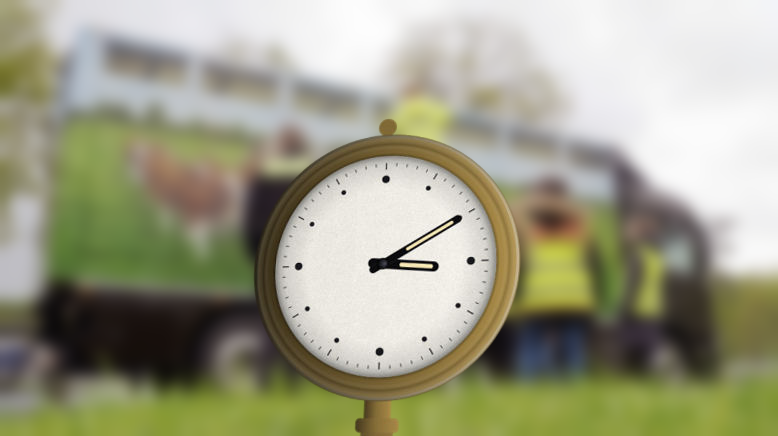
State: 3:10
